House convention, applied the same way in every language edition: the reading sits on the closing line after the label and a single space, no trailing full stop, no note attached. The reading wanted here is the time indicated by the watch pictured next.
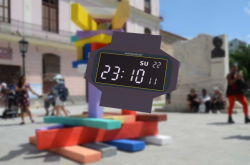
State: 23:10:11
